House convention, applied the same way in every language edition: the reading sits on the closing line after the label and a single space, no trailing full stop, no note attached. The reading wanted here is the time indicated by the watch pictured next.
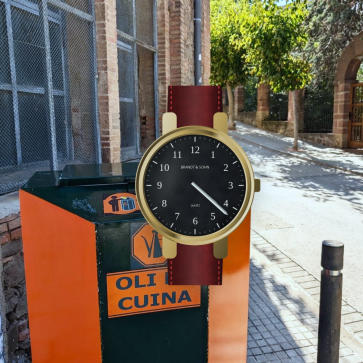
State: 4:22
